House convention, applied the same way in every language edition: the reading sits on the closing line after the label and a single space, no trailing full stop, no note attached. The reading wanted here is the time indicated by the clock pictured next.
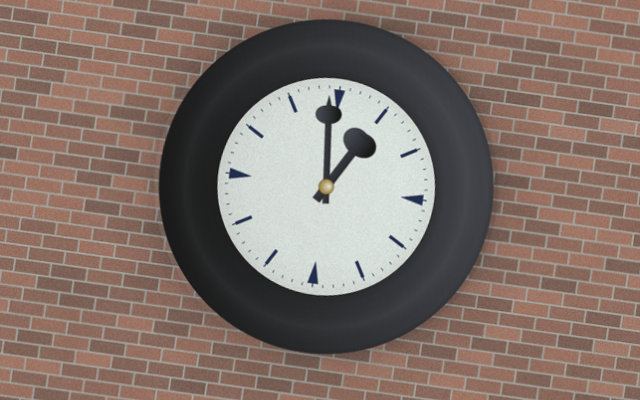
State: 12:59
